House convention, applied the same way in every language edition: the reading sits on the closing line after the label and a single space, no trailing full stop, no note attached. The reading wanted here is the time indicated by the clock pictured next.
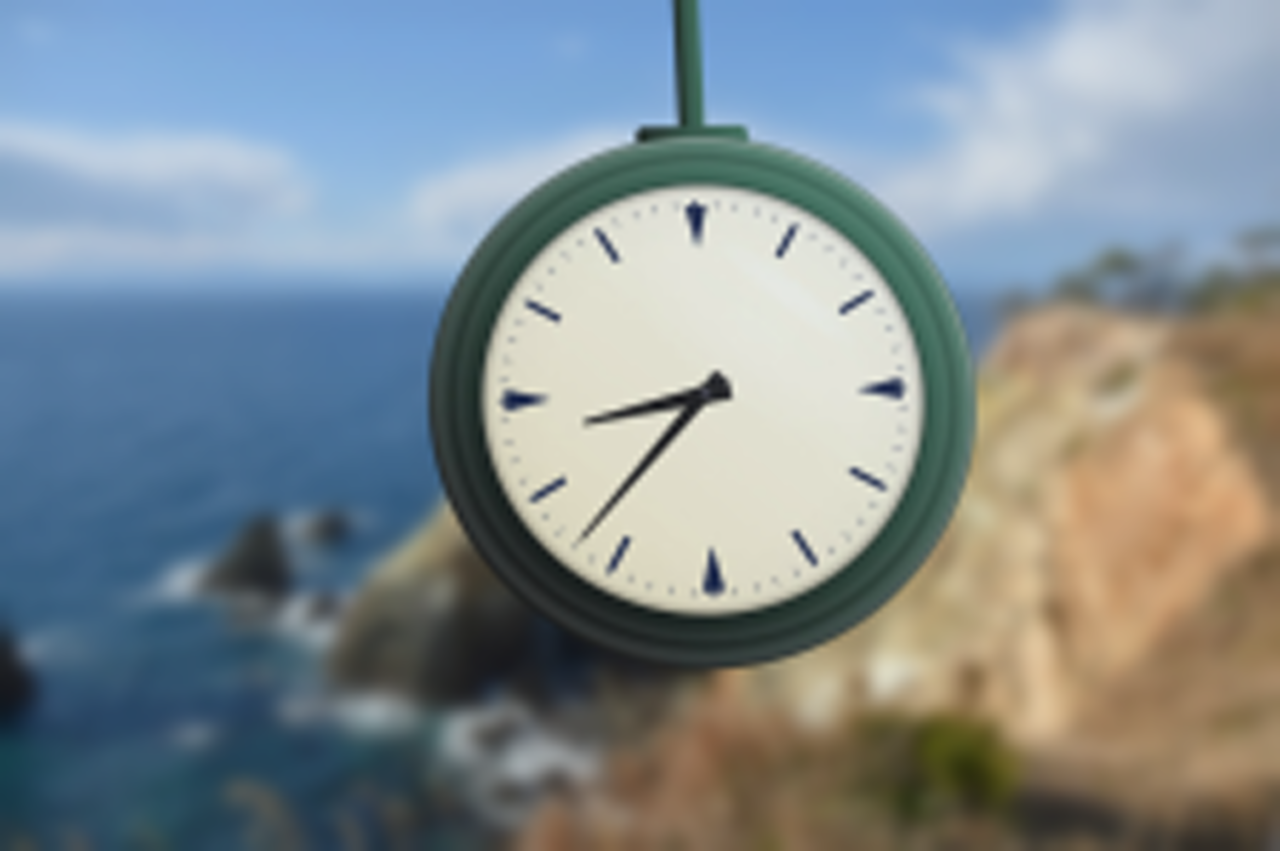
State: 8:37
